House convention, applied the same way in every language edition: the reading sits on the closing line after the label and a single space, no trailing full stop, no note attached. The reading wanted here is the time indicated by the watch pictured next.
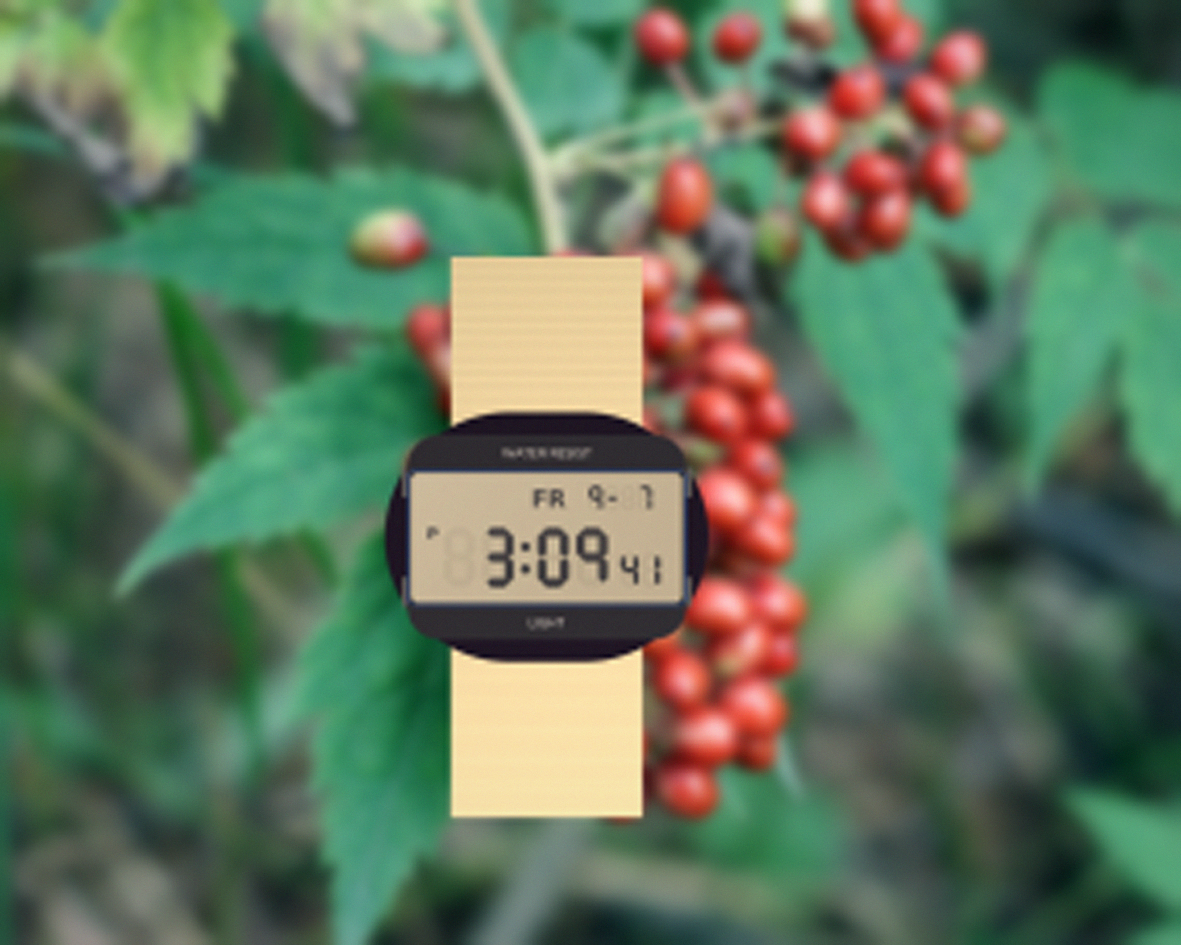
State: 3:09:41
